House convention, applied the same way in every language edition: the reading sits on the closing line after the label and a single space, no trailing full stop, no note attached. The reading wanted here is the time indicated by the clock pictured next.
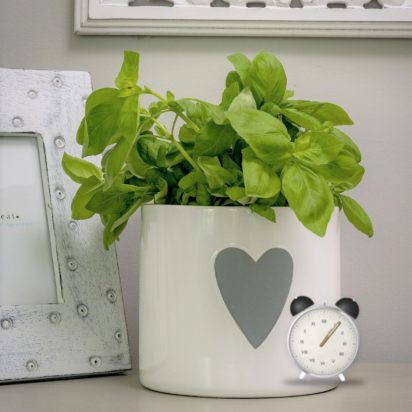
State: 1:06
